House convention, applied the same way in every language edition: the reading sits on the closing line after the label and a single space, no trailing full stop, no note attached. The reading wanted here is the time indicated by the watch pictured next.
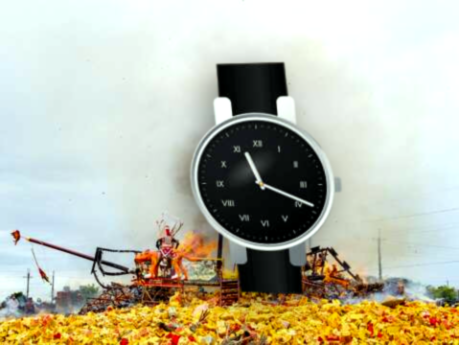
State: 11:19
